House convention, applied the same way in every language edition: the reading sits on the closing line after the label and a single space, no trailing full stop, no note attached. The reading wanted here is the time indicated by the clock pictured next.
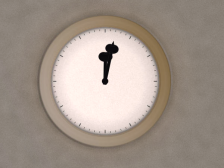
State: 12:02
